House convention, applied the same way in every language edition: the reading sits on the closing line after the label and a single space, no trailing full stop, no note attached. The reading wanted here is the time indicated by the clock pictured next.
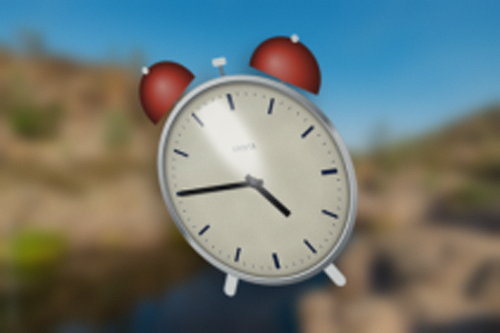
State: 4:45
